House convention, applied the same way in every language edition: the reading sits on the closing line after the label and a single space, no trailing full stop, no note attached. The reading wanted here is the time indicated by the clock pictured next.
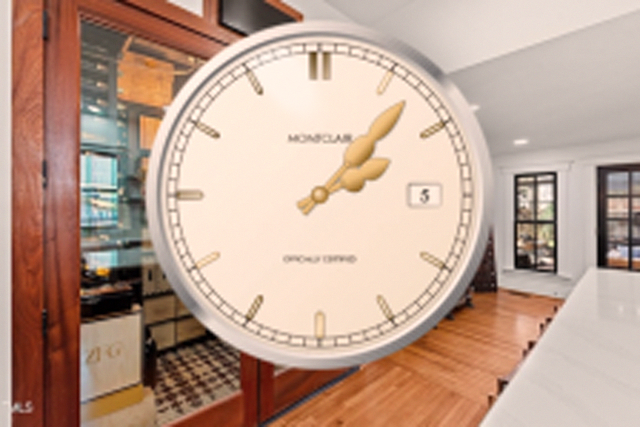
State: 2:07
